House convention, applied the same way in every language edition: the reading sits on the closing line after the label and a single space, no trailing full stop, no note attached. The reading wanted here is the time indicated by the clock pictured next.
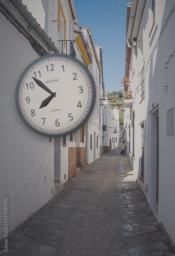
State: 7:53
